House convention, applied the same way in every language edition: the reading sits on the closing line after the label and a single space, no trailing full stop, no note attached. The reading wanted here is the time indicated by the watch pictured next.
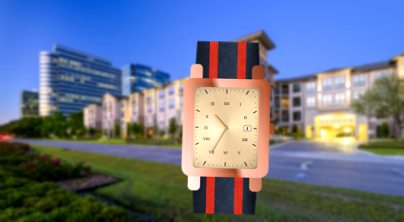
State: 10:35
